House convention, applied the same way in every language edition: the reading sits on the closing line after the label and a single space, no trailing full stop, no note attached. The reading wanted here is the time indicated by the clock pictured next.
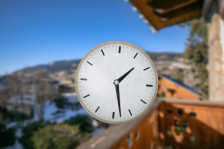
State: 1:28
